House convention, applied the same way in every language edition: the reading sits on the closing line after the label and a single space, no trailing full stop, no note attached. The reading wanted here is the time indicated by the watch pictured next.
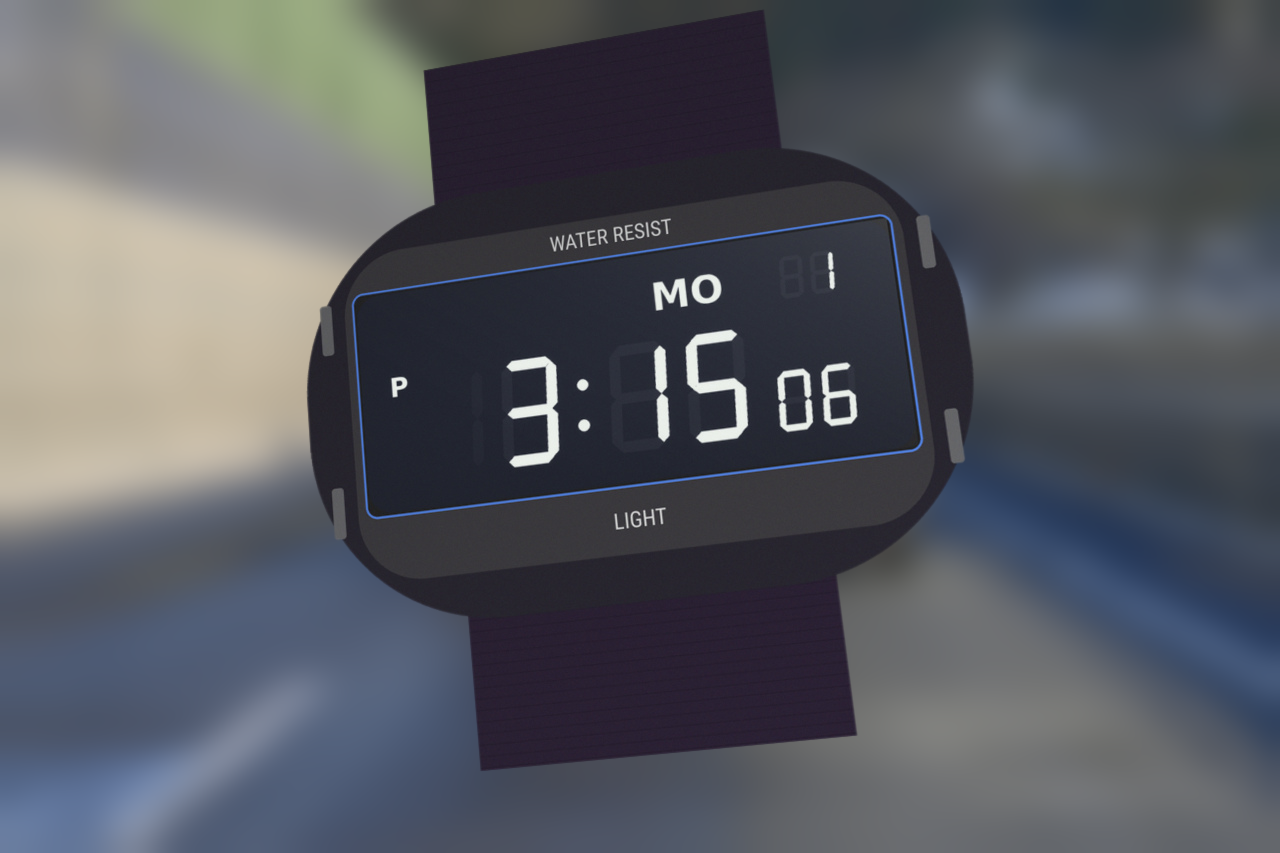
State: 3:15:06
